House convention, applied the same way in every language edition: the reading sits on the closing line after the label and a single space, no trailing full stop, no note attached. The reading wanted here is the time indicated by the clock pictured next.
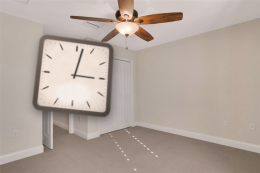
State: 3:02
